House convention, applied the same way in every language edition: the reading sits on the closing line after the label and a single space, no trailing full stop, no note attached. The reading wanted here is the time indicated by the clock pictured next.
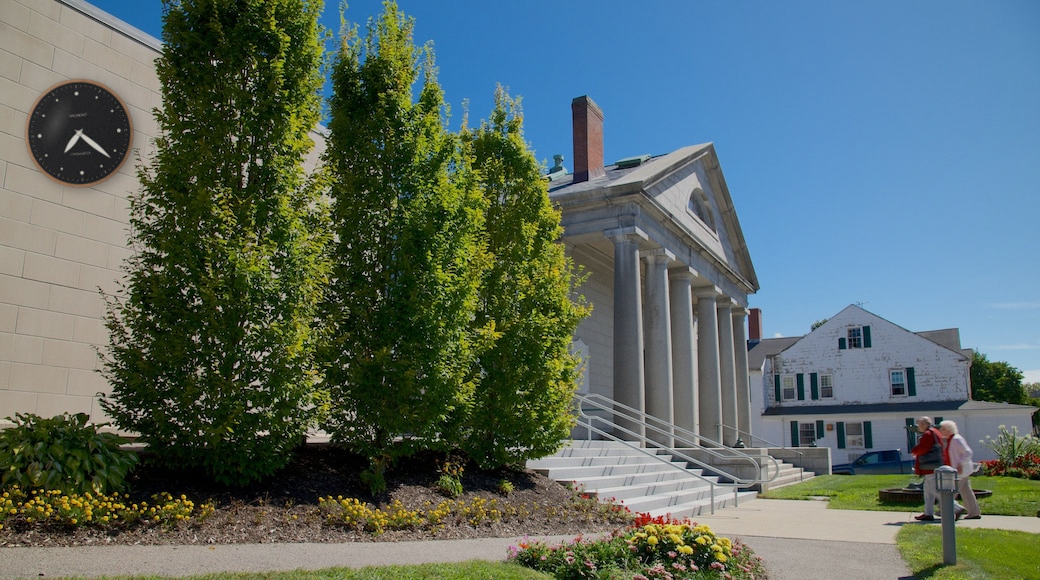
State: 7:22
